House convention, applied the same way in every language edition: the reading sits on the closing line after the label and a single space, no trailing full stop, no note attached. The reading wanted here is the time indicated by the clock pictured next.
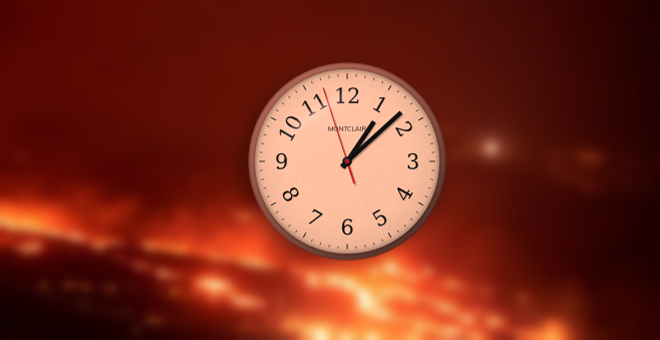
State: 1:07:57
